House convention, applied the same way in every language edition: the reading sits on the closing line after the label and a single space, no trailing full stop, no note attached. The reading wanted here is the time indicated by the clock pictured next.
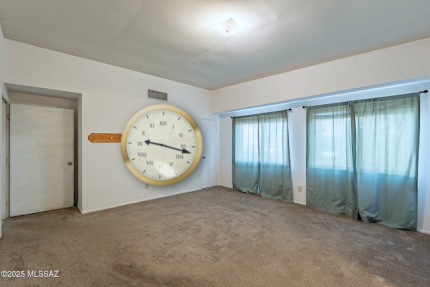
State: 9:17
